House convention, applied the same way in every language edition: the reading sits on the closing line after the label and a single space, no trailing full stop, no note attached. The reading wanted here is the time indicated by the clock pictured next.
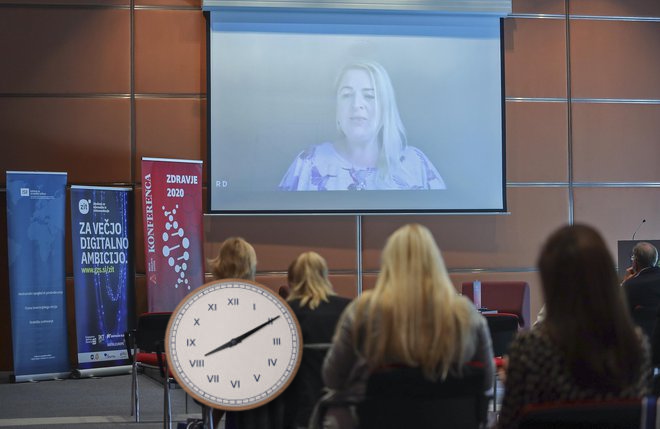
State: 8:10
